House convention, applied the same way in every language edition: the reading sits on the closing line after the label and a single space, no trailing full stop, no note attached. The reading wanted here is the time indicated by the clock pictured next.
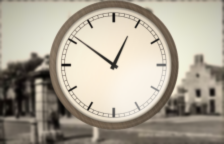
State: 12:51
